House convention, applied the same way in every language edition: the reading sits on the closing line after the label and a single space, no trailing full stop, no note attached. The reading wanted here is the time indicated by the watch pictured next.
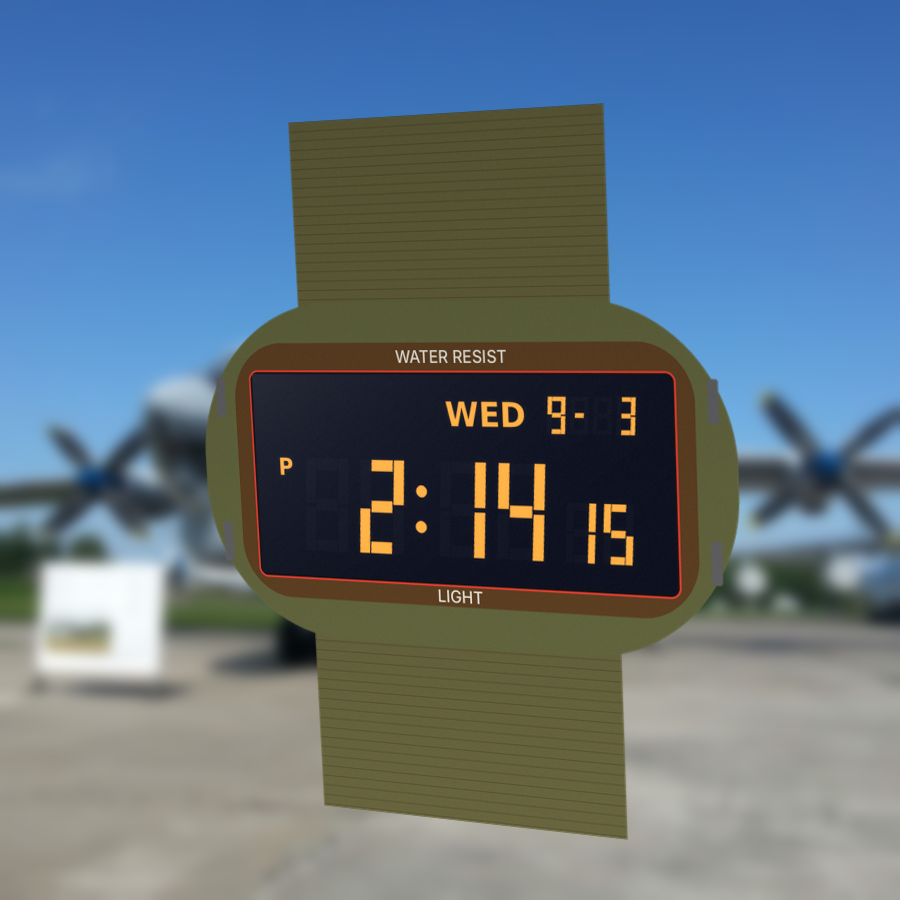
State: 2:14:15
